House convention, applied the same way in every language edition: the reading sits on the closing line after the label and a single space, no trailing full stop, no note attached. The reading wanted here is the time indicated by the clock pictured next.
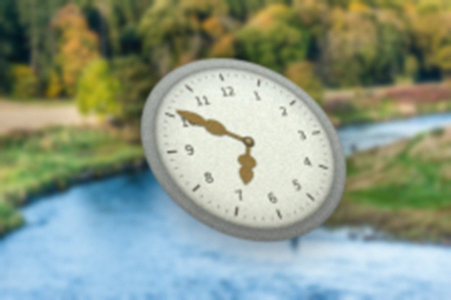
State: 6:51
